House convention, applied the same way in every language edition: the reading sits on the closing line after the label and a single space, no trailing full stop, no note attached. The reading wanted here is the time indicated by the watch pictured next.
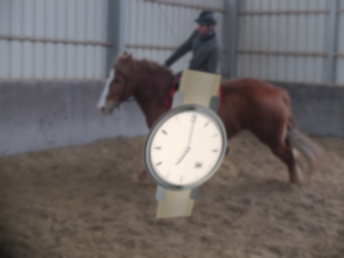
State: 7:00
